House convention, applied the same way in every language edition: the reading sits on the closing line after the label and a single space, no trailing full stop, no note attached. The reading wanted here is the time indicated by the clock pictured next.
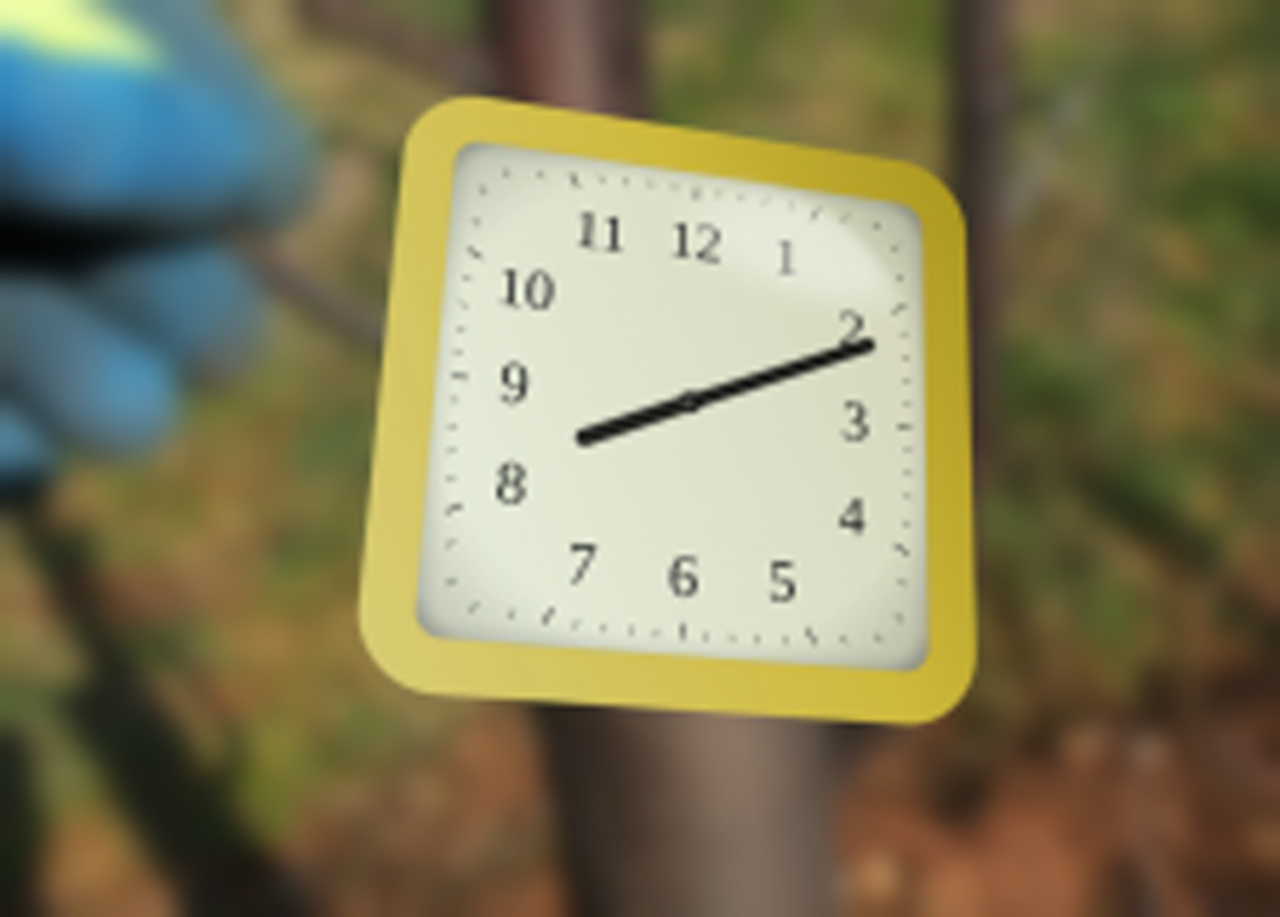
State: 8:11
